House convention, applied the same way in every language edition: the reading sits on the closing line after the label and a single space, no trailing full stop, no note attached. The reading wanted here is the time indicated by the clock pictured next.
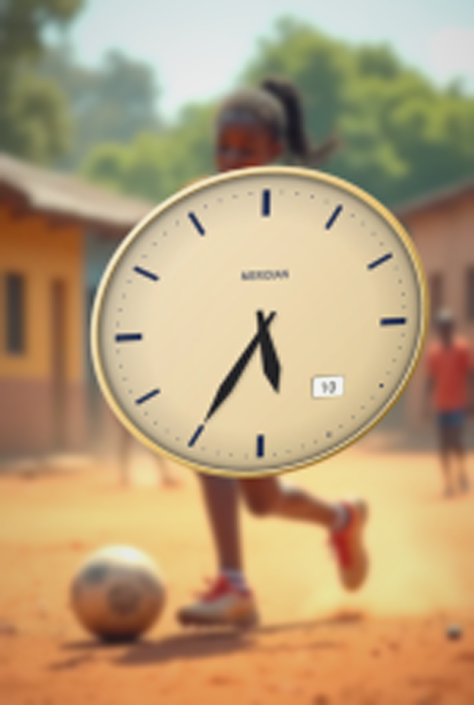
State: 5:35
